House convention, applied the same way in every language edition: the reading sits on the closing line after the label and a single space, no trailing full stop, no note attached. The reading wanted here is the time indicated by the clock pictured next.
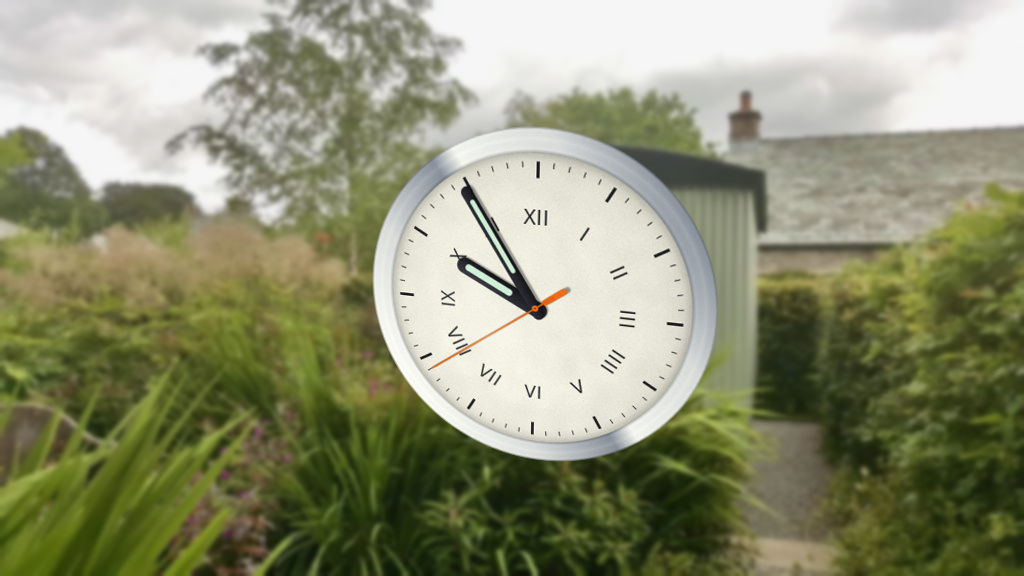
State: 9:54:39
